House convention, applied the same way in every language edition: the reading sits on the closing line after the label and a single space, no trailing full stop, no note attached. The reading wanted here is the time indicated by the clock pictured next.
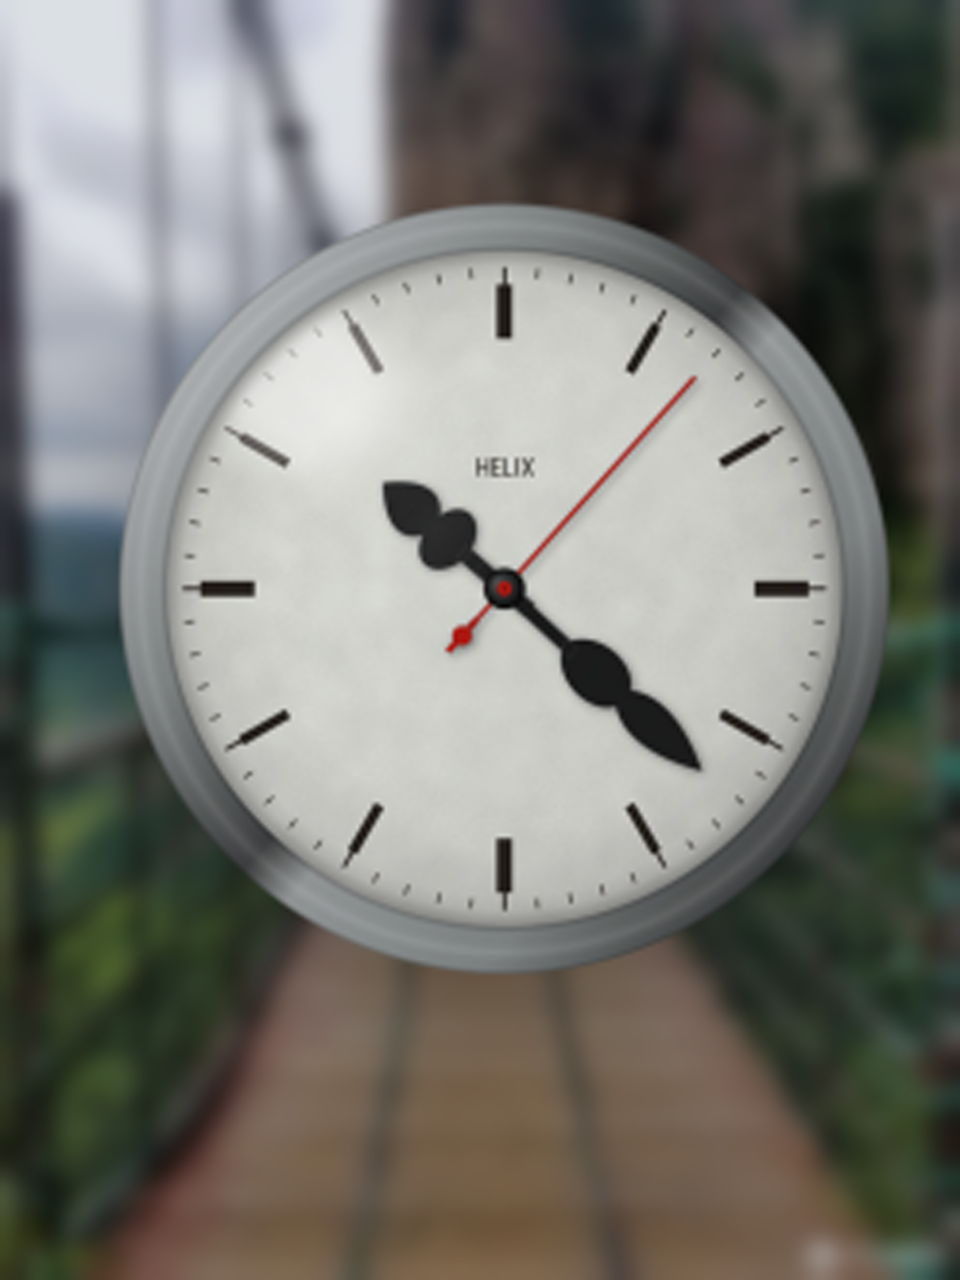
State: 10:22:07
